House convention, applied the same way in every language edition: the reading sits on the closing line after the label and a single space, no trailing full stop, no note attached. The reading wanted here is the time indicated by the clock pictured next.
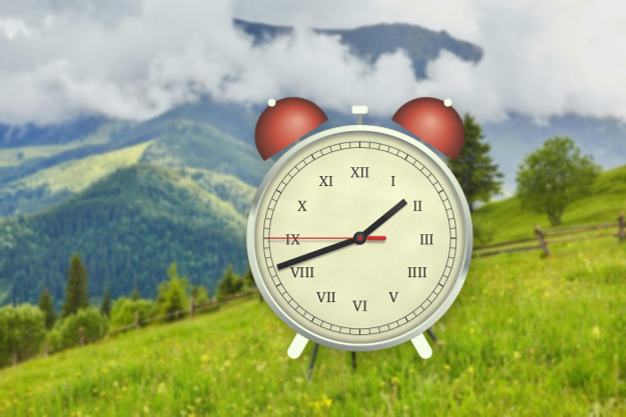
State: 1:41:45
